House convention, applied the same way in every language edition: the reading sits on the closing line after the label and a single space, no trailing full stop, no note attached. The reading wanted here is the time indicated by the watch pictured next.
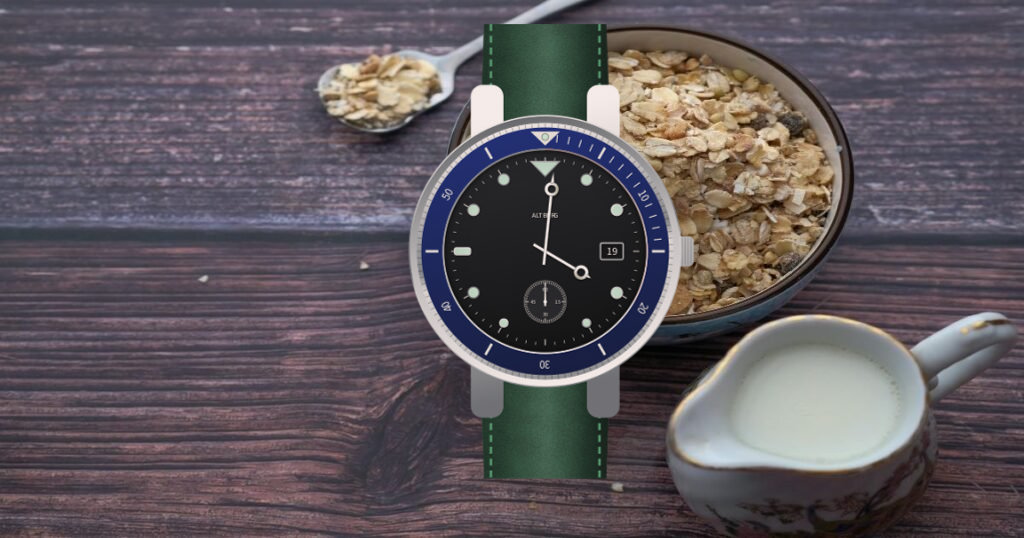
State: 4:01
